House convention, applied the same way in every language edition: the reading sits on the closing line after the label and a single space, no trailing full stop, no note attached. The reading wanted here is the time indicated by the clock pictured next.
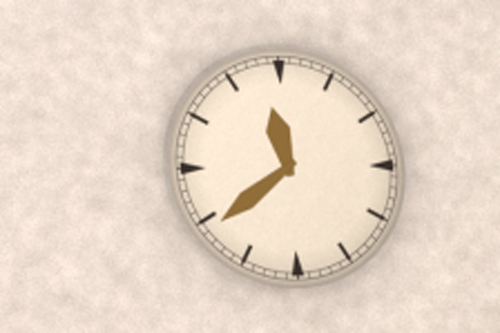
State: 11:39
